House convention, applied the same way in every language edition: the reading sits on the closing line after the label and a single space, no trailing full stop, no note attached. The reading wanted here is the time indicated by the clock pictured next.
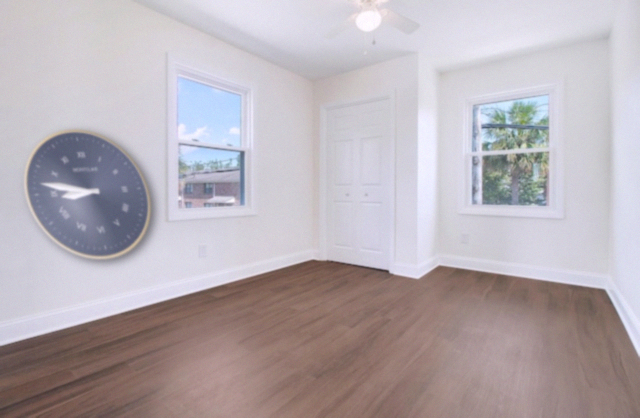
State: 8:47
